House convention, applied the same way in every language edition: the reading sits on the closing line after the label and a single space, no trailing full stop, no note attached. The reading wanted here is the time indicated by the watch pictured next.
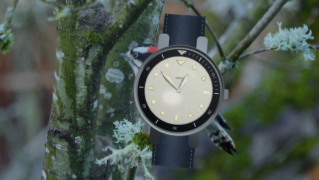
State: 12:52
